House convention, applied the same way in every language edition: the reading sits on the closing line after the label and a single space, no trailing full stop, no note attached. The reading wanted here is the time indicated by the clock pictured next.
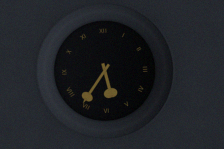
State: 5:36
